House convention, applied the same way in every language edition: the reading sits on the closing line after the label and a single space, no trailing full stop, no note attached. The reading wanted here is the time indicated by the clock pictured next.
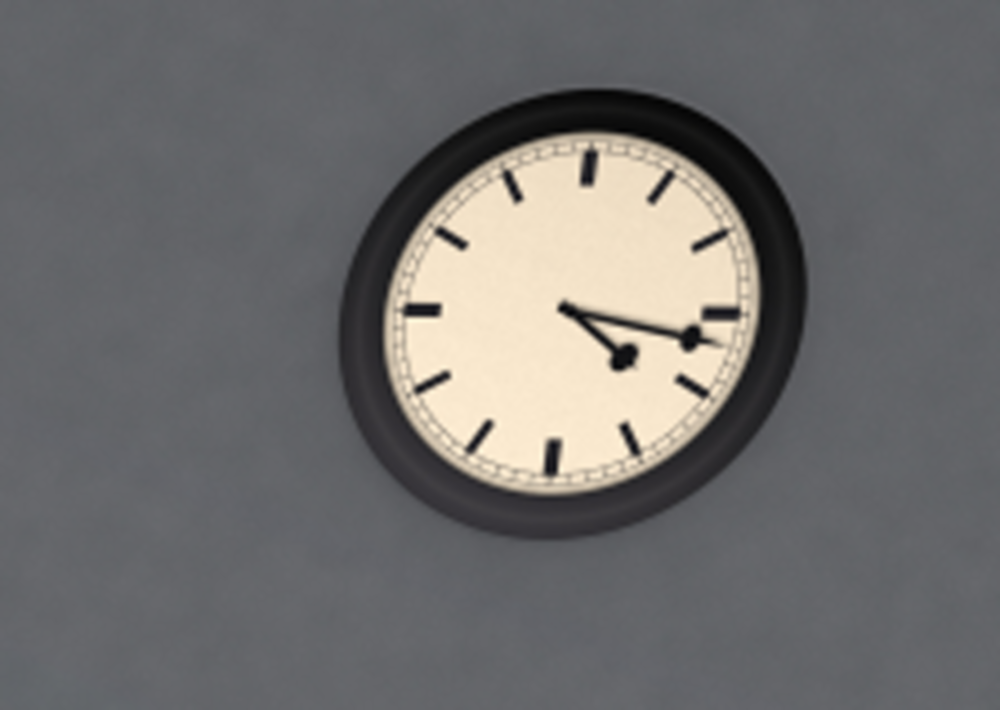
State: 4:17
